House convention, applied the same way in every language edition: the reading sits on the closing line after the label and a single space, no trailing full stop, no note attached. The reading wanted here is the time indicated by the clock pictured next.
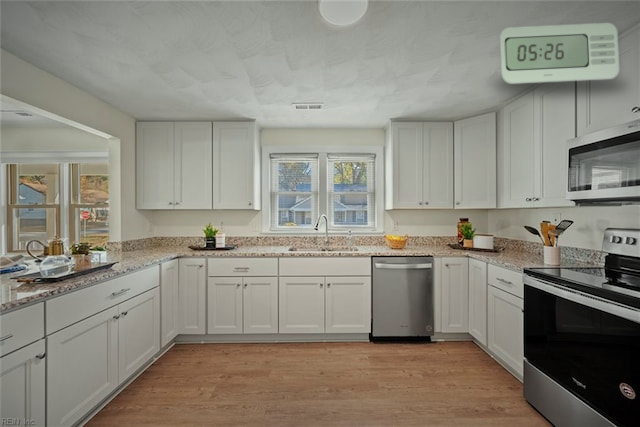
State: 5:26
